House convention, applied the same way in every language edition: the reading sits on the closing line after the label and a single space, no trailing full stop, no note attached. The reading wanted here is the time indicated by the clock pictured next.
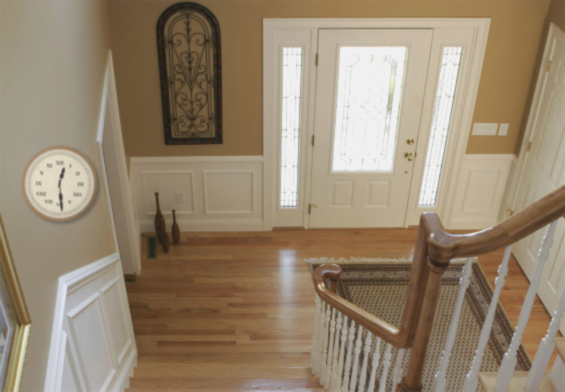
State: 12:29
